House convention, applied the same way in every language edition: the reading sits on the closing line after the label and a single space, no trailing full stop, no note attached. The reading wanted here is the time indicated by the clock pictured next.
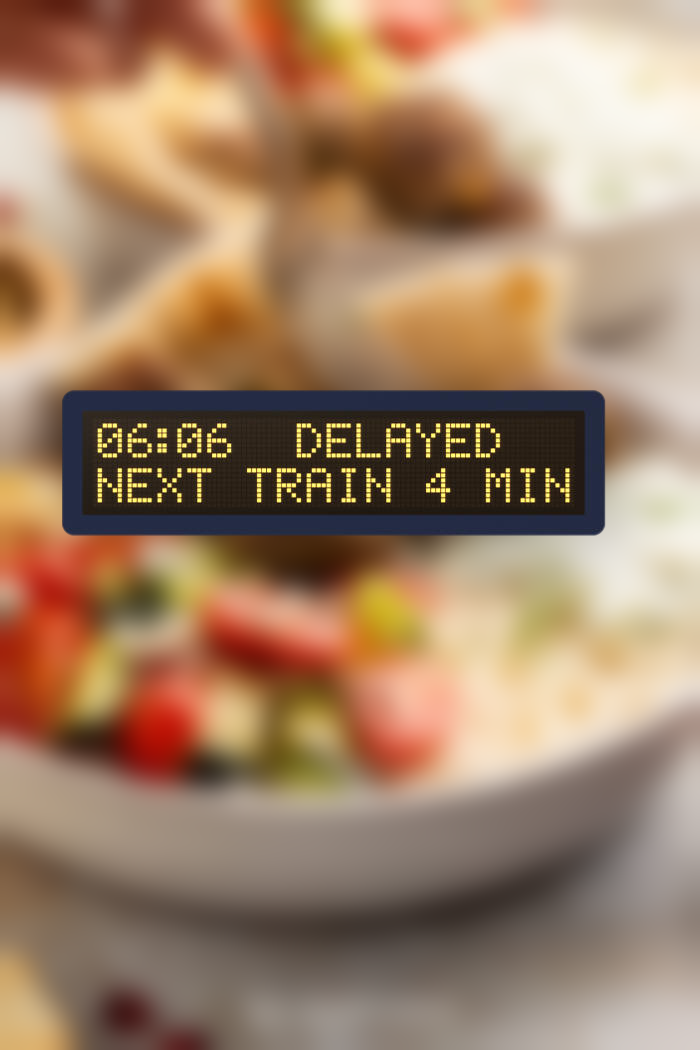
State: 6:06
